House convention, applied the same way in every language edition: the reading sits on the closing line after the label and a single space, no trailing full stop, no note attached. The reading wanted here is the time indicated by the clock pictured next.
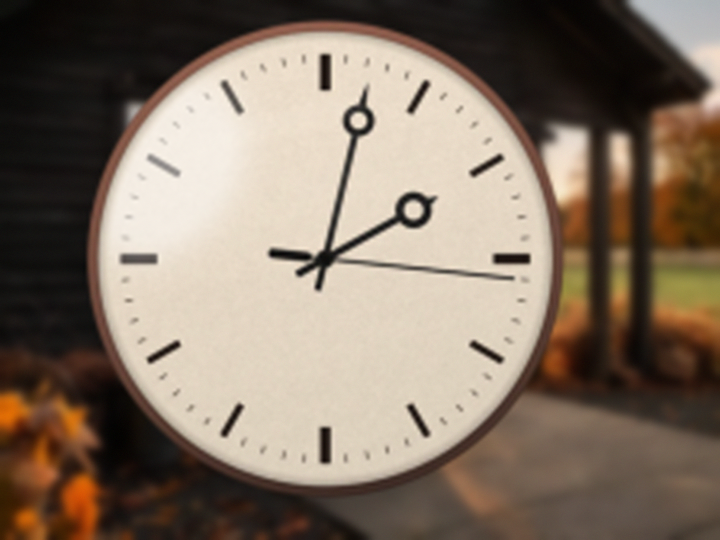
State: 2:02:16
